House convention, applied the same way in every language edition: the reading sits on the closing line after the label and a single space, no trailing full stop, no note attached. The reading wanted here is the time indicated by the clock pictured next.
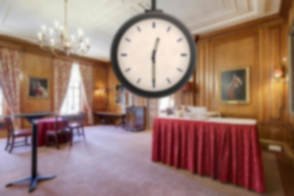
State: 12:30
